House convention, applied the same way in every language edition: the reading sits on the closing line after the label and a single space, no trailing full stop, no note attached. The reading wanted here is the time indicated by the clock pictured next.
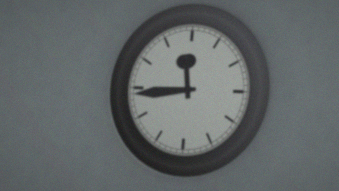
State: 11:44
